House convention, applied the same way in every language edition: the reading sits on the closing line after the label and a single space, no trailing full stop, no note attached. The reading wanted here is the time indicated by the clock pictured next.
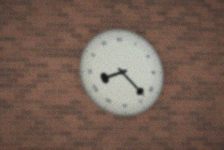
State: 8:23
